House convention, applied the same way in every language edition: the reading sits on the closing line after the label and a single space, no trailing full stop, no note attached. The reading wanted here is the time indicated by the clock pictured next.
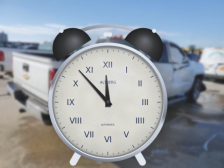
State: 11:53
